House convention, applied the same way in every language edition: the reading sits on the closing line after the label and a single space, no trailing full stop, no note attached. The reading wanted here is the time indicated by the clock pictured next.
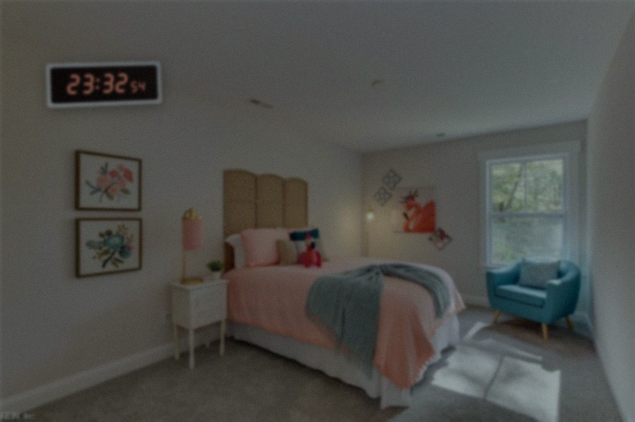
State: 23:32
